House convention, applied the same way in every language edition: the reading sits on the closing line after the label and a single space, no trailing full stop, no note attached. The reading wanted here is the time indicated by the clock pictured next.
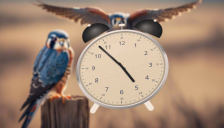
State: 4:53
